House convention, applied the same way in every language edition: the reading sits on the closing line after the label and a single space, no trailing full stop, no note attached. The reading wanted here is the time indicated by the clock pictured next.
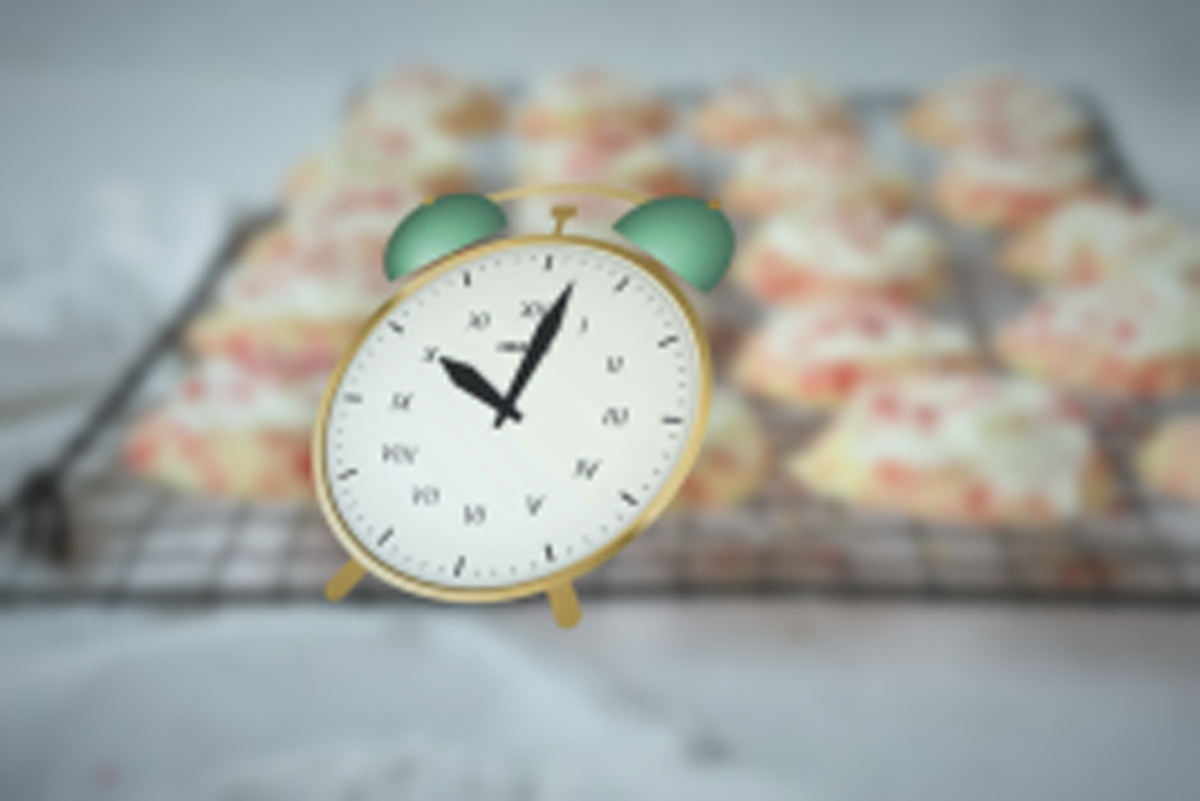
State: 10:02
